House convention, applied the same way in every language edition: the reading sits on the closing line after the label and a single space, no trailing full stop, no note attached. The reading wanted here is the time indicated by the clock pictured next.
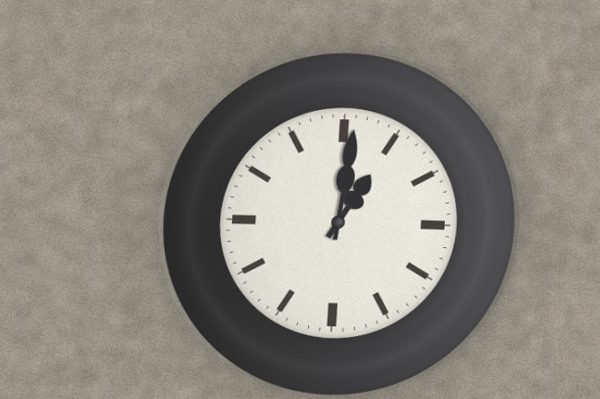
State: 1:01
